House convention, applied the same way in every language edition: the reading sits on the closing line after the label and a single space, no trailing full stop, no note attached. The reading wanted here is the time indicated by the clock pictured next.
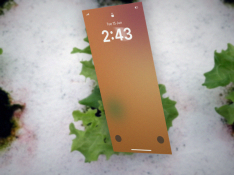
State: 2:43
